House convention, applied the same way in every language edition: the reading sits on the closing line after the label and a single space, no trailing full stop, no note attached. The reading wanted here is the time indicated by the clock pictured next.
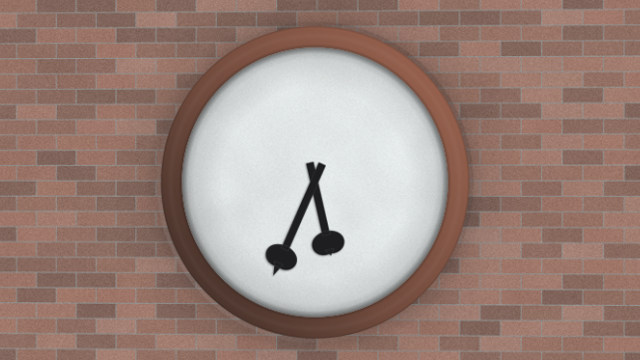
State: 5:34
